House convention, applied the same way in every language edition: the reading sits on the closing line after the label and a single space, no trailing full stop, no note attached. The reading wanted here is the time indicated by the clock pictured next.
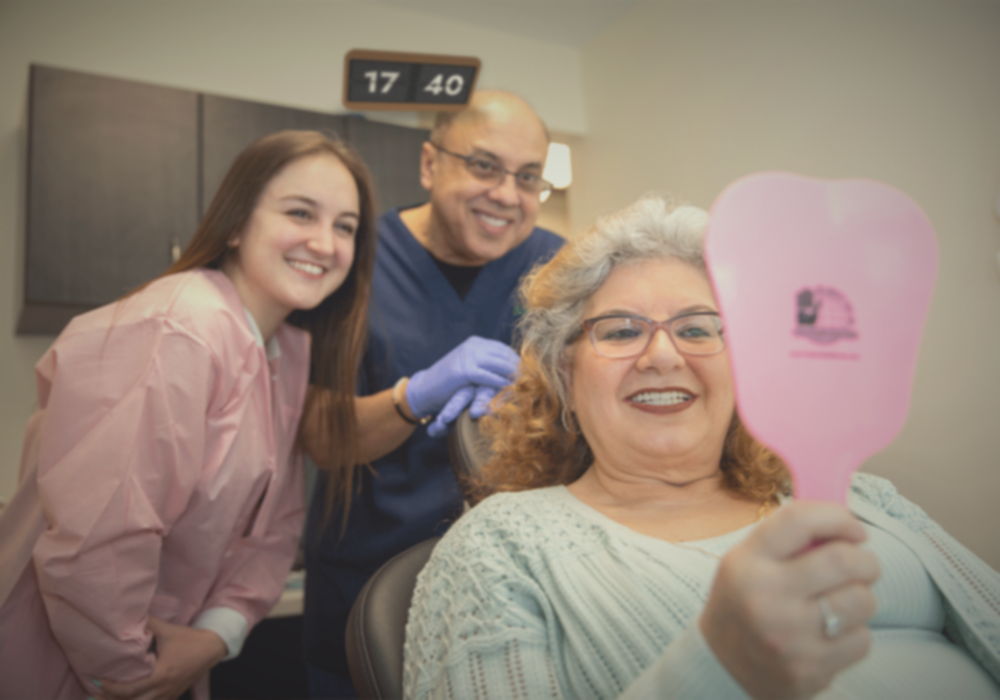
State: 17:40
